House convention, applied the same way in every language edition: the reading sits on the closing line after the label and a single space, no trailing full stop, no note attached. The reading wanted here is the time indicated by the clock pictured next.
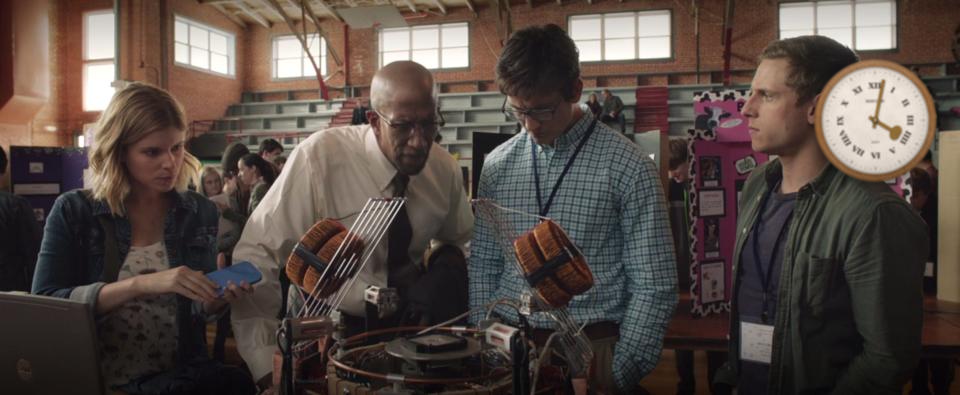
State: 4:02
